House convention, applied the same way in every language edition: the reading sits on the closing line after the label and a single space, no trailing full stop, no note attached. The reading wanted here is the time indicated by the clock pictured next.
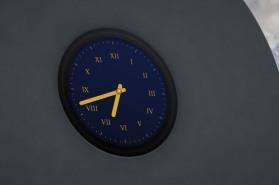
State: 6:42
